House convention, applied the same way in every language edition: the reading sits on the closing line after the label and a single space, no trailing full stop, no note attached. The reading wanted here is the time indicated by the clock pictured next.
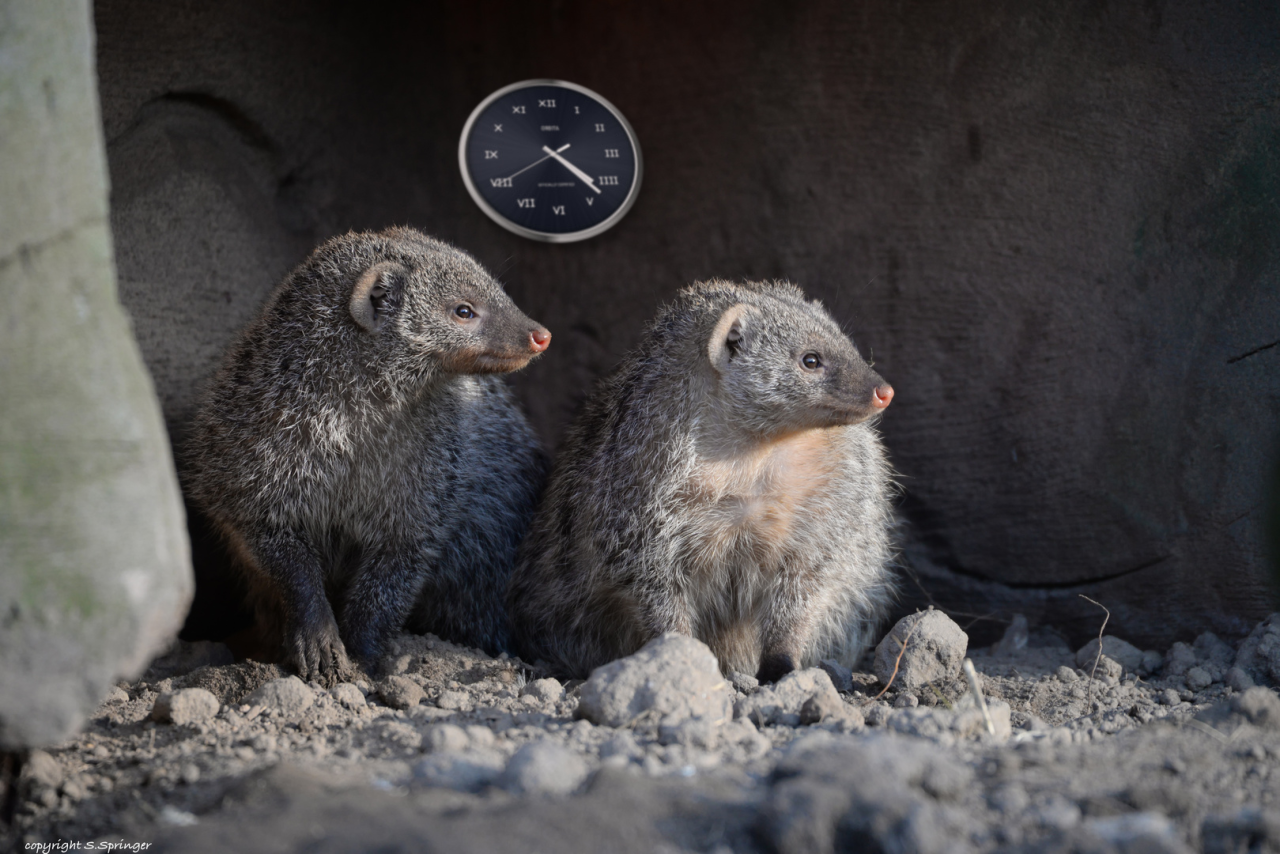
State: 4:22:40
